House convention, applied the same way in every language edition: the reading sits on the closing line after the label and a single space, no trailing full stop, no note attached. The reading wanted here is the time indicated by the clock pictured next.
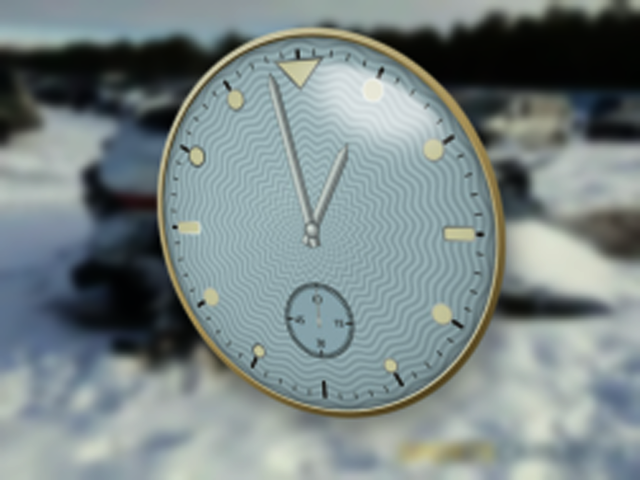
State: 12:58
